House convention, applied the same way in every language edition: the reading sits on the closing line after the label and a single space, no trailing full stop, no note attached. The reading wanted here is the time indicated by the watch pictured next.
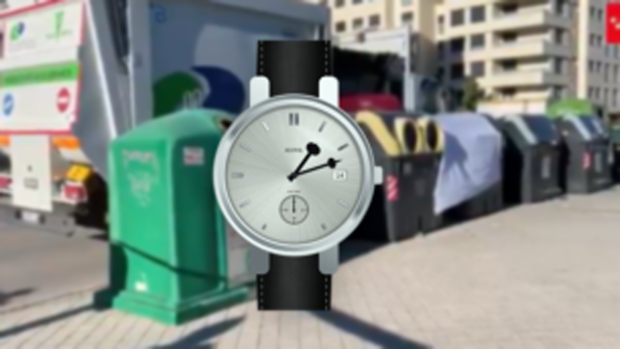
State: 1:12
